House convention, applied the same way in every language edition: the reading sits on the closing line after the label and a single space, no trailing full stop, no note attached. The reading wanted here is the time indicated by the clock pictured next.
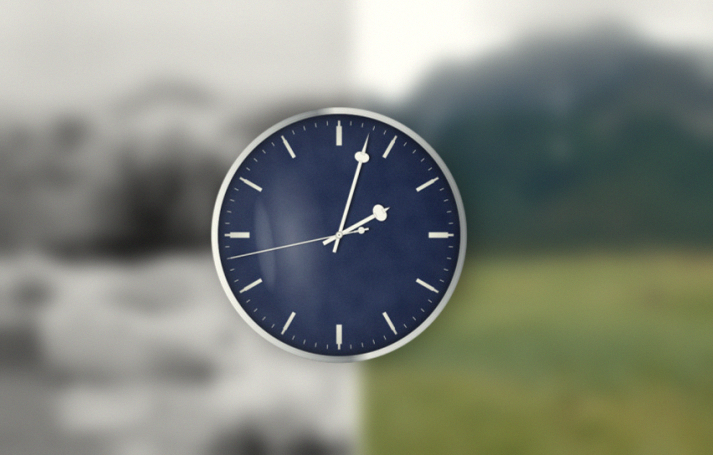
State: 2:02:43
